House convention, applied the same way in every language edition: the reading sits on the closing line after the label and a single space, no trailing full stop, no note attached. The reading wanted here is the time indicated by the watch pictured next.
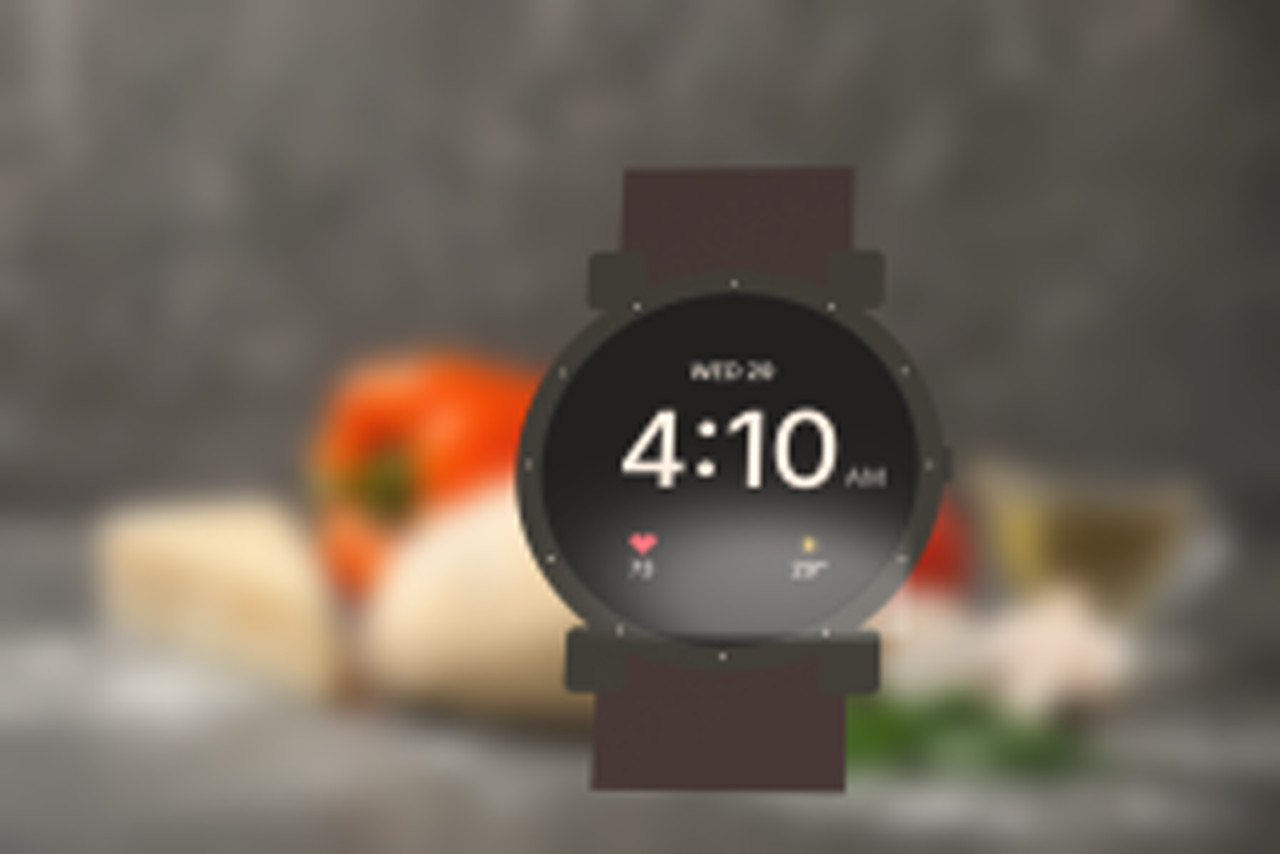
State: 4:10
